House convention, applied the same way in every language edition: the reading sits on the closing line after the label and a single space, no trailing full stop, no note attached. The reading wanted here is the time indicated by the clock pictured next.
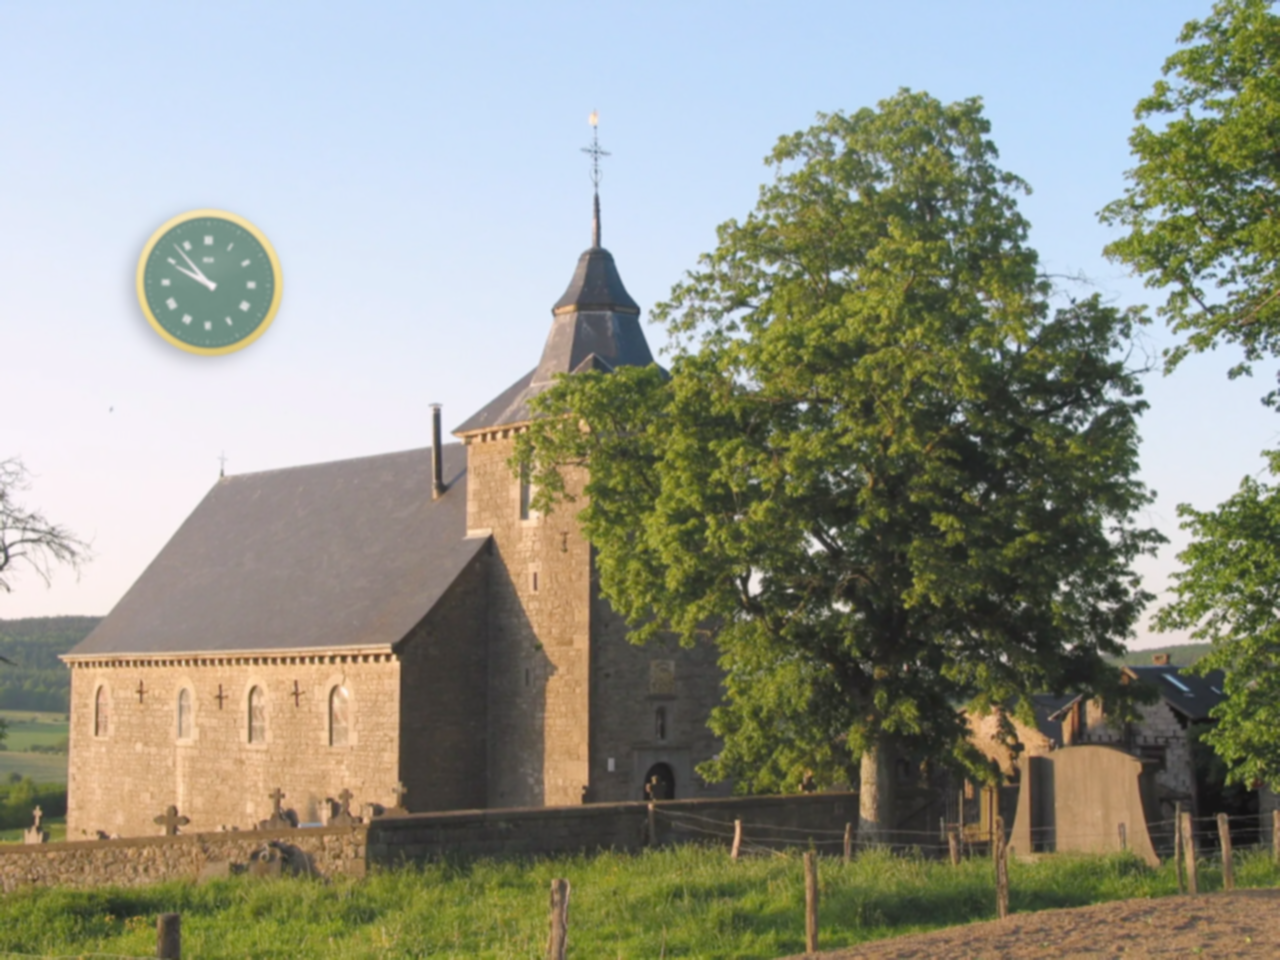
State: 9:53
